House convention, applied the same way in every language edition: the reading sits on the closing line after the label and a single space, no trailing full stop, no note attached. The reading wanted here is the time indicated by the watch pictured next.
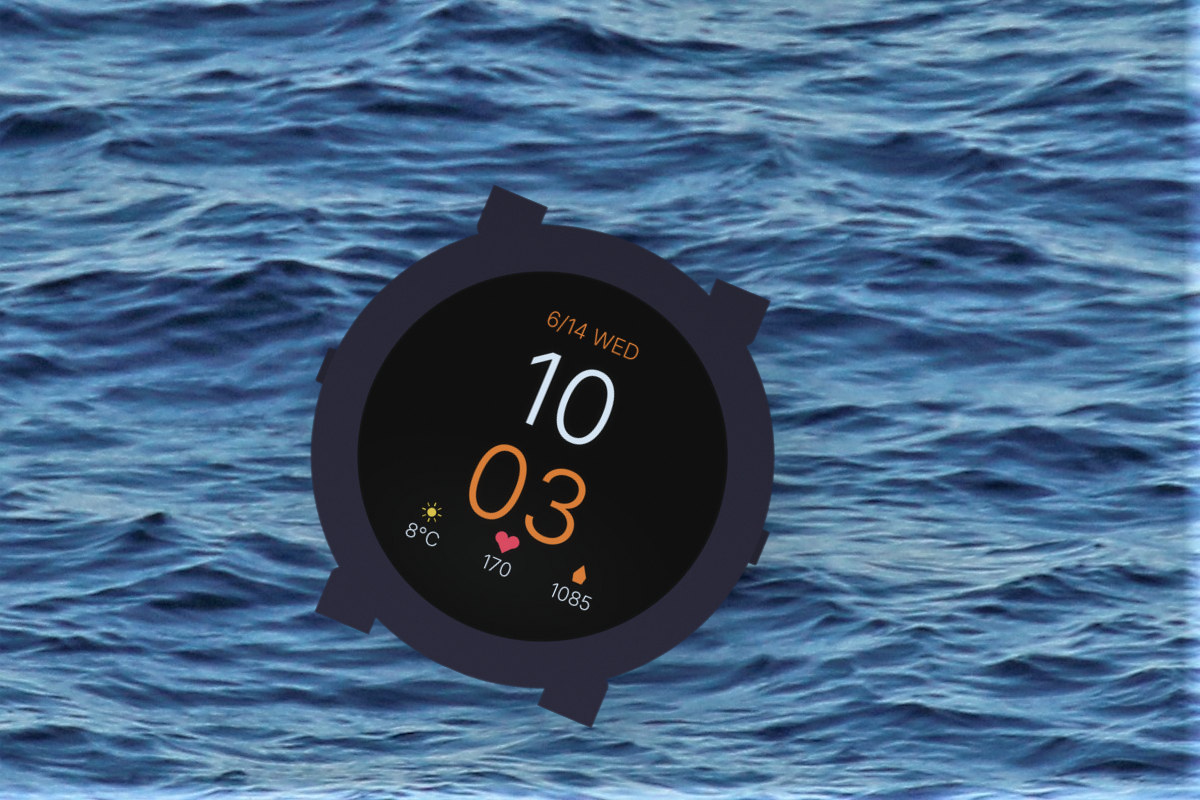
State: 10:03
